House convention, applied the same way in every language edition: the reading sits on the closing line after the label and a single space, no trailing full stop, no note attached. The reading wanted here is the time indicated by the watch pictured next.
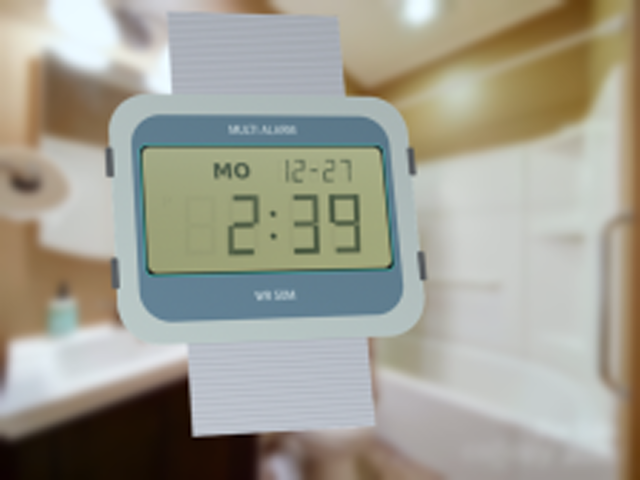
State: 2:39
